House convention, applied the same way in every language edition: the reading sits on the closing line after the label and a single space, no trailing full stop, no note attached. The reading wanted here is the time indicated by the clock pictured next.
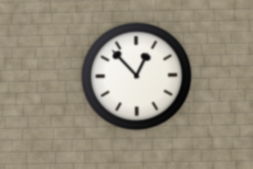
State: 12:53
